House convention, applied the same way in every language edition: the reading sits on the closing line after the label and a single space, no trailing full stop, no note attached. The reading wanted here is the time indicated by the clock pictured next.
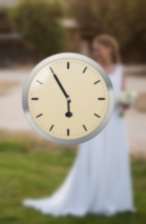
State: 5:55
